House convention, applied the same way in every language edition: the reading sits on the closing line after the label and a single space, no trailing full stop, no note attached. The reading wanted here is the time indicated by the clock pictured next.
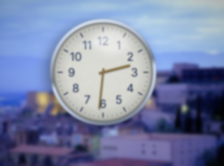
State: 2:31
